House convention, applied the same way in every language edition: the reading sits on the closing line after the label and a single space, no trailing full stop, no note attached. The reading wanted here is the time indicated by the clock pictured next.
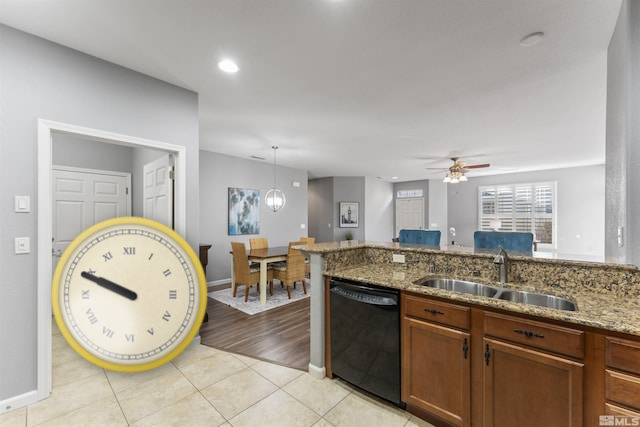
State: 9:49
